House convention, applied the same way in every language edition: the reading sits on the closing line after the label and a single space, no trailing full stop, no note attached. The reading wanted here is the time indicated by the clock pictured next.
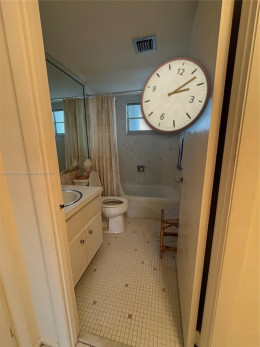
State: 2:07
